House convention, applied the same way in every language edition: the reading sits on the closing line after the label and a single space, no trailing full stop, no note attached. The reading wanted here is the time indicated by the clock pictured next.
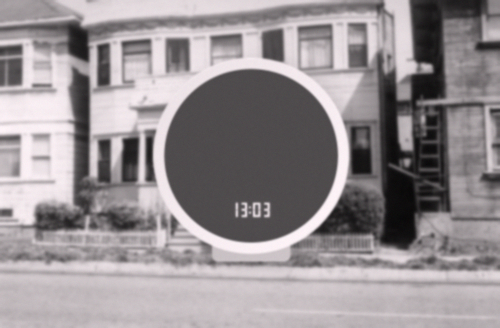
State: 13:03
